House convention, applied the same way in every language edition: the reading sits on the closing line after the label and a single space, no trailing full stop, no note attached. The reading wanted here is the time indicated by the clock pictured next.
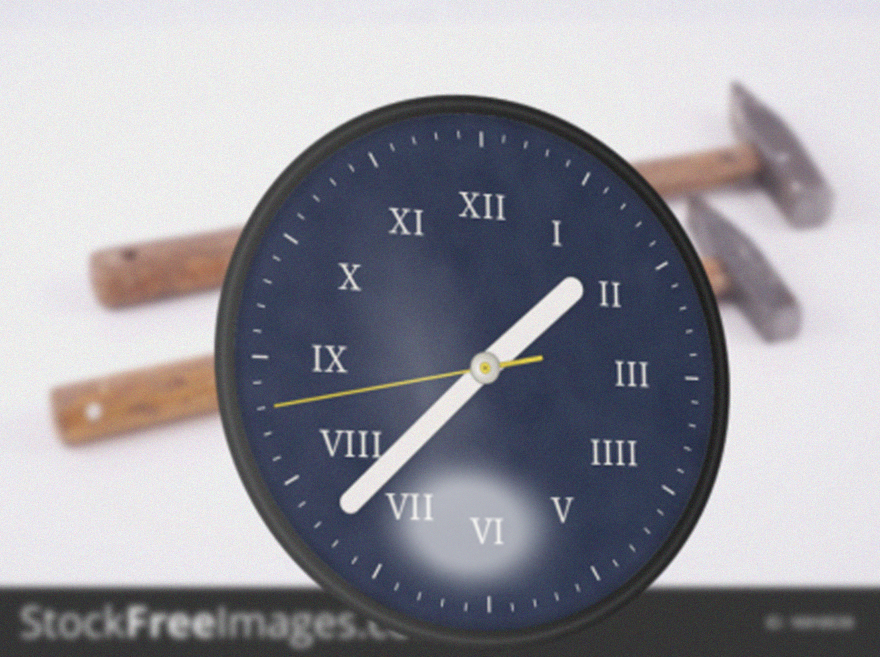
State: 1:37:43
